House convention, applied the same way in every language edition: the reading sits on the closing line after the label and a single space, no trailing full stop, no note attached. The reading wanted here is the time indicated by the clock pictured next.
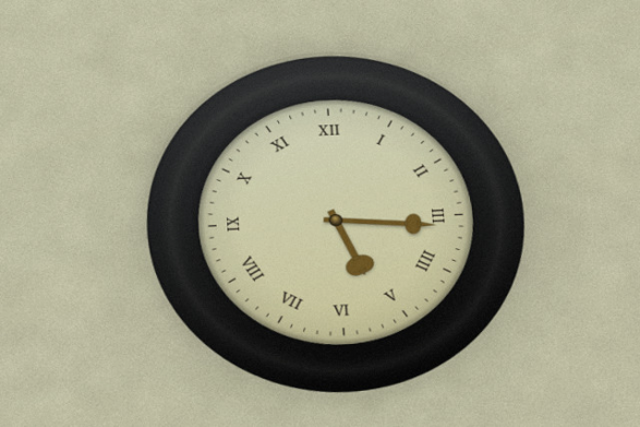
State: 5:16
